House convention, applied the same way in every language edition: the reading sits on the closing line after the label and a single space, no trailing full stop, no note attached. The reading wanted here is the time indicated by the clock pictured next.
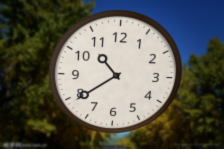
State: 10:39
